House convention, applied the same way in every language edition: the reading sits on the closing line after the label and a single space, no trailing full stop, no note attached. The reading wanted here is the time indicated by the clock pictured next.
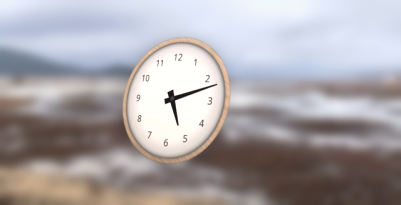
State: 5:12
